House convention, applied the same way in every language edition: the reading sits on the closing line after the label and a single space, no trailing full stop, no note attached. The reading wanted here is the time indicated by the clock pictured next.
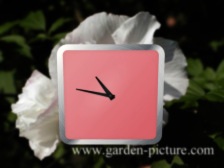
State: 10:47
